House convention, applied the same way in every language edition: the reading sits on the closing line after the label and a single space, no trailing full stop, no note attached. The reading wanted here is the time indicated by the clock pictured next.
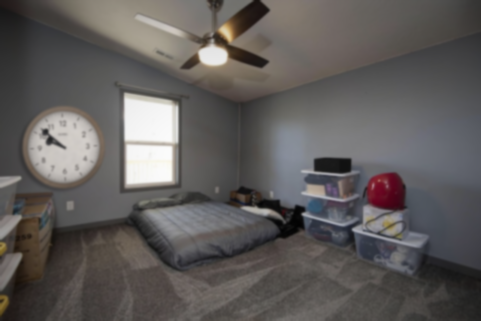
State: 9:52
